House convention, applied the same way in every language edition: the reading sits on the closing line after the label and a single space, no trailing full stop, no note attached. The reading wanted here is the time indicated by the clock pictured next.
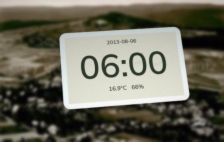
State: 6:00
